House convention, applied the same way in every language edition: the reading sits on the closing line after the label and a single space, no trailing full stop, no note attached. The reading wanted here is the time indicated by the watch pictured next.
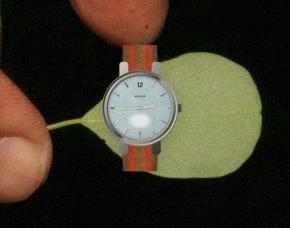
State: 2:45
